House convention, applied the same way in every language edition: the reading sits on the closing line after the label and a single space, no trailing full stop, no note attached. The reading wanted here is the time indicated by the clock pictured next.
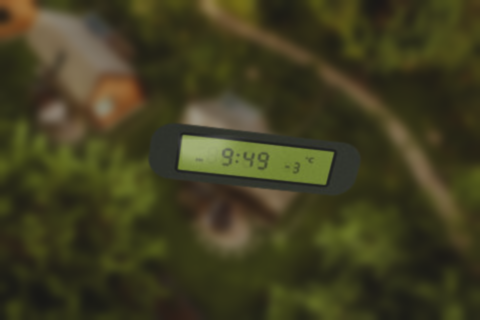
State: 9:49
